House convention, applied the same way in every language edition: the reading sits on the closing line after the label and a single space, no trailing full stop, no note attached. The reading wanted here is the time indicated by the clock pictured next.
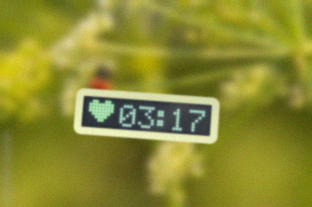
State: 3:17
